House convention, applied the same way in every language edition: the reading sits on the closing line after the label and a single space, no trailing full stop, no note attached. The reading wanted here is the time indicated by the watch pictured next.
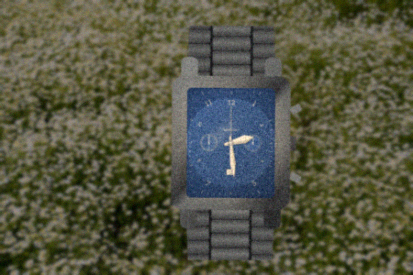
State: 2:29
